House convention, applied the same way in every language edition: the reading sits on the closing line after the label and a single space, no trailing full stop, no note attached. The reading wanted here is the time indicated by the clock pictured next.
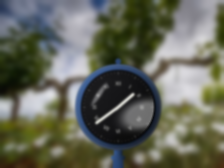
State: 1:39
